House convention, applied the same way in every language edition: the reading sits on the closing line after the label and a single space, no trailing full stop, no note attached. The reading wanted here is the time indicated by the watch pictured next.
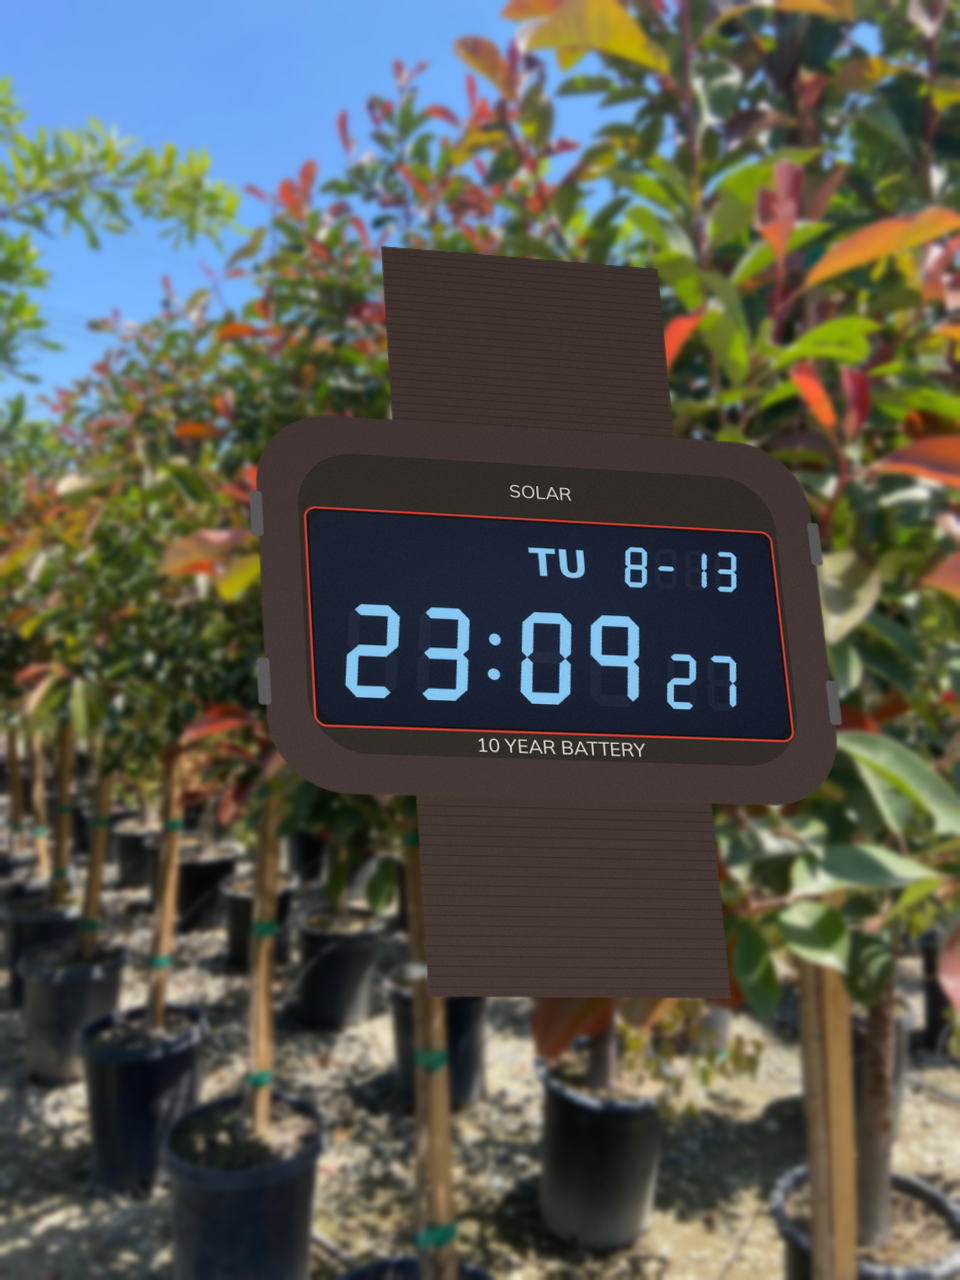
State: 23:09:27
